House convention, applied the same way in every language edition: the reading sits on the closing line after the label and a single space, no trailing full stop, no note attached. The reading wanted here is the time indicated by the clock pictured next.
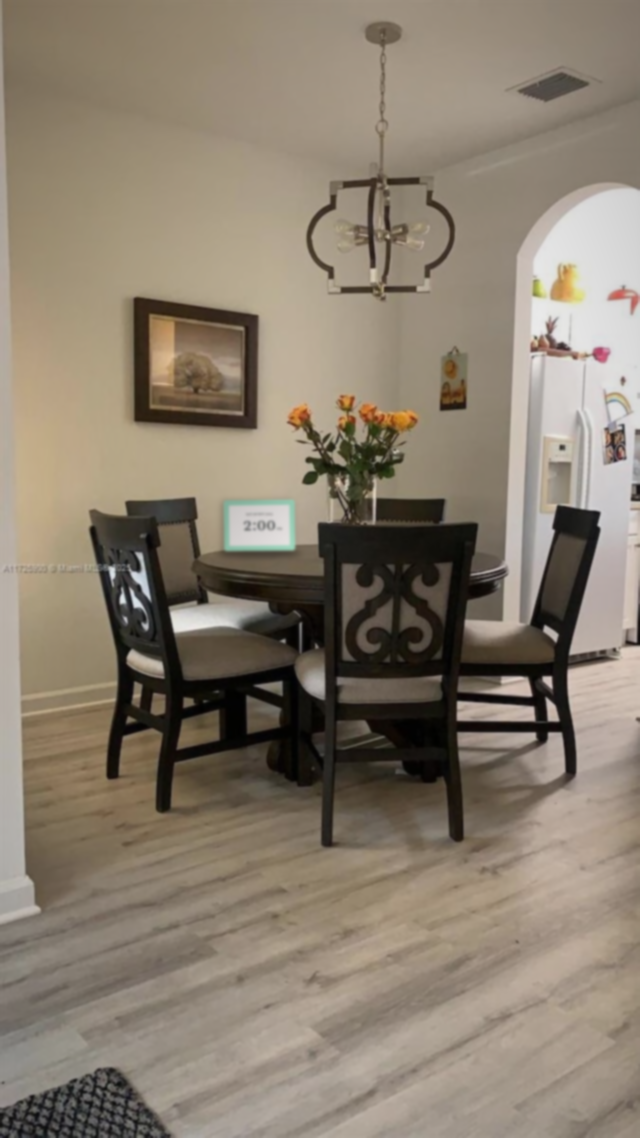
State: 2:00
